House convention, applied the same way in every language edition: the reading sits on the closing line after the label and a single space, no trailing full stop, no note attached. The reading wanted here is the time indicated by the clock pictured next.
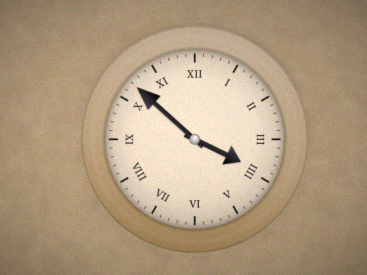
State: 3:52
